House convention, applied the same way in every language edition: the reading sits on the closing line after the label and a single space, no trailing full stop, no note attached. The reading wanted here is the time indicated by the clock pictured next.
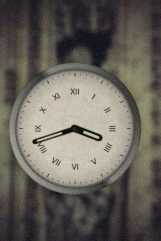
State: 3:42
